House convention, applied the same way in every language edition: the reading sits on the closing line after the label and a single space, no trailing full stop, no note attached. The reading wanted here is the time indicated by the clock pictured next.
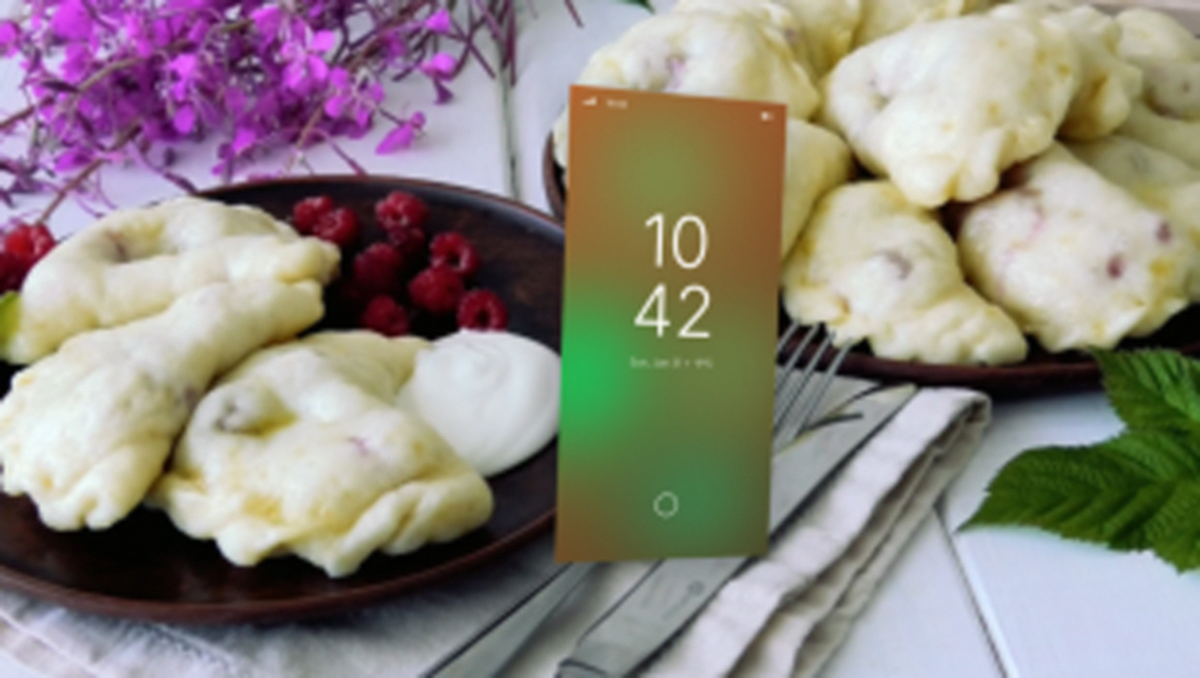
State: 10:42
